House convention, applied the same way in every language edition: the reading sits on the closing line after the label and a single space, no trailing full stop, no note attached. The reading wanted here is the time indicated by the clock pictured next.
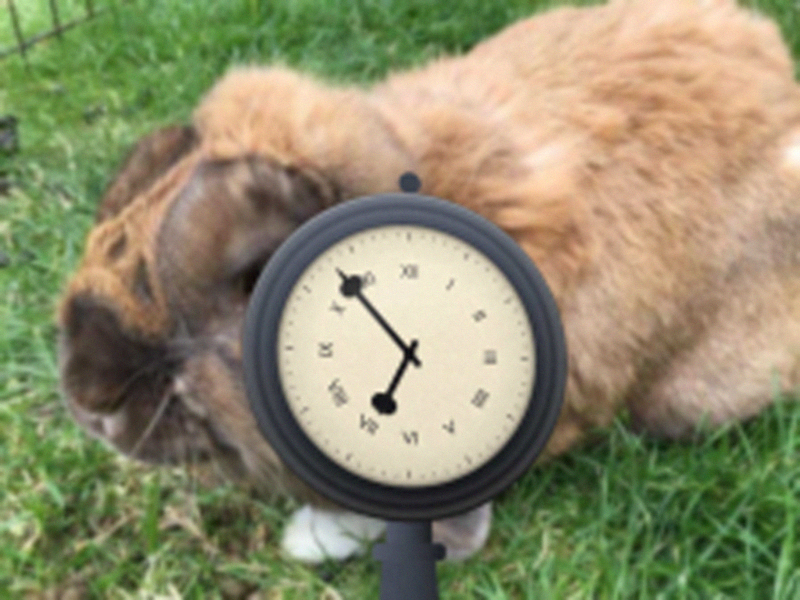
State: 6:53
